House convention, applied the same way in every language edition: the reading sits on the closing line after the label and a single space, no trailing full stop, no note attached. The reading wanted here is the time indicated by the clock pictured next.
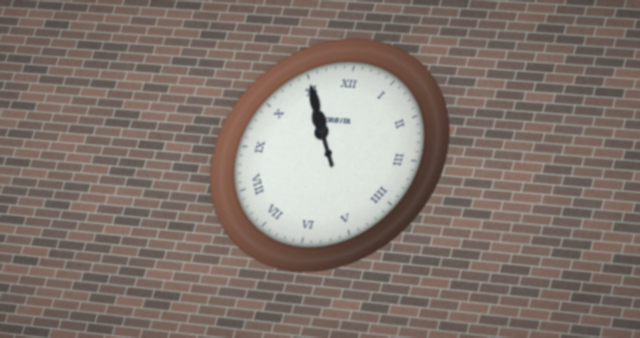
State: 10:55
